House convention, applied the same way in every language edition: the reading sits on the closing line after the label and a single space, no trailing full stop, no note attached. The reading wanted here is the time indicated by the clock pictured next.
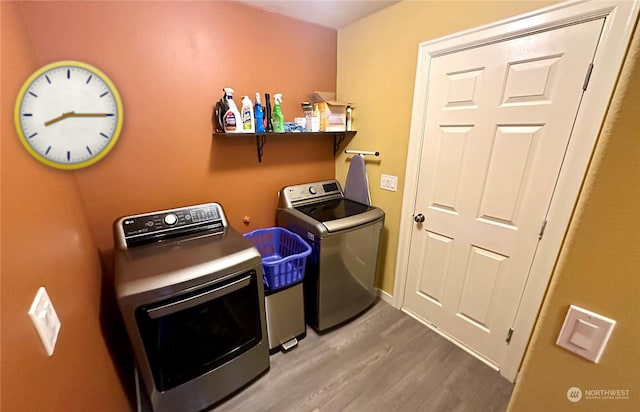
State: 8:15
